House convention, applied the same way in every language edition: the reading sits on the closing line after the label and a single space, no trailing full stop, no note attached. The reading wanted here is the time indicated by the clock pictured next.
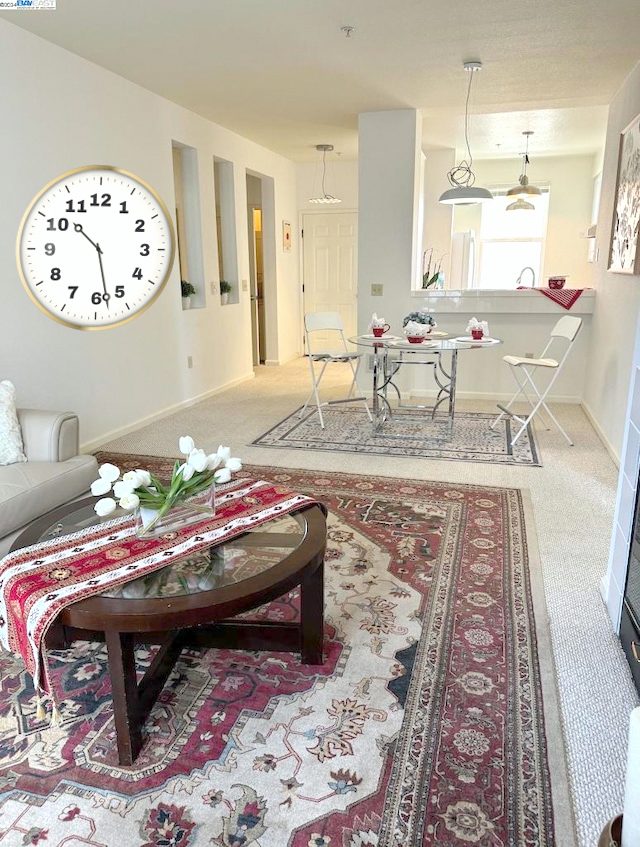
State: 10:28
